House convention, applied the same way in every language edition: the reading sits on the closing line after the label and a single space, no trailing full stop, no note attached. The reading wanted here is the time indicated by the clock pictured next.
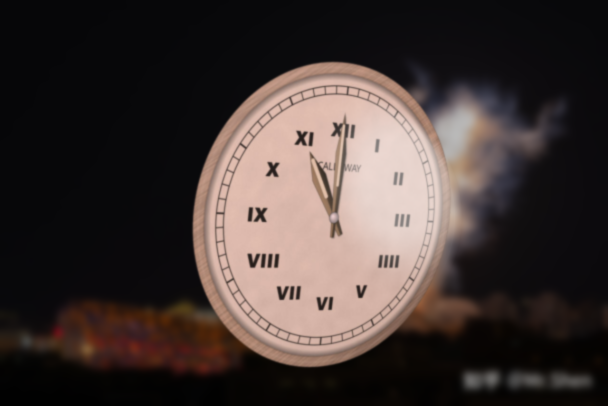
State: 11:00
